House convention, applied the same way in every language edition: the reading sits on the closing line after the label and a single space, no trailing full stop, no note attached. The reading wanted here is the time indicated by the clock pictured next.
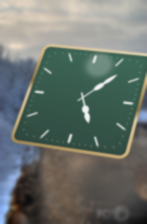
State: 5:07
